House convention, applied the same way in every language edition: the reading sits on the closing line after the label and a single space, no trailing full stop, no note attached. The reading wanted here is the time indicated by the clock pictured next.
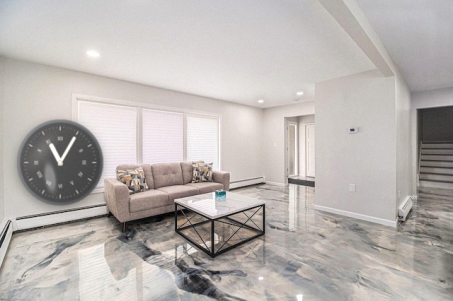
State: 11:05
